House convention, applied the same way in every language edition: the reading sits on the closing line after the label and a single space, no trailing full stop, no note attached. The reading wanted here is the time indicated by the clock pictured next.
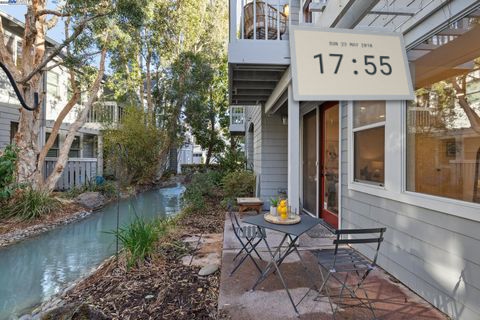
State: 17:55
